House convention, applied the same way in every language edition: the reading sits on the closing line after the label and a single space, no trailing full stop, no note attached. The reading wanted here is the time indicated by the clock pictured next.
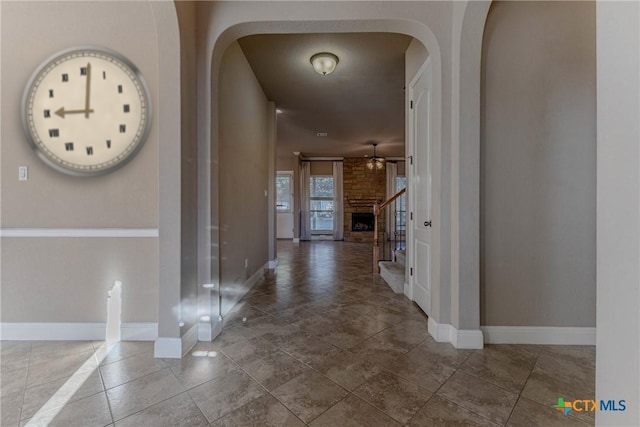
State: 9:01
